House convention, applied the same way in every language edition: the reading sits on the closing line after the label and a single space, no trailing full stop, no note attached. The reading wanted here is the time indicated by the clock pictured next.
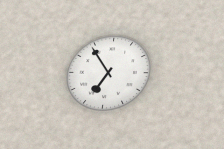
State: 6:54
